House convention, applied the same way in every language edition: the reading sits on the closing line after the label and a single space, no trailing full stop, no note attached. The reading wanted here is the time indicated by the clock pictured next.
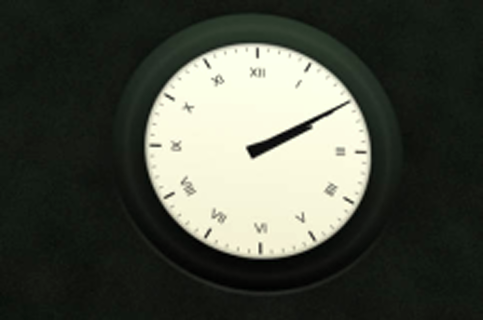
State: 2:10
